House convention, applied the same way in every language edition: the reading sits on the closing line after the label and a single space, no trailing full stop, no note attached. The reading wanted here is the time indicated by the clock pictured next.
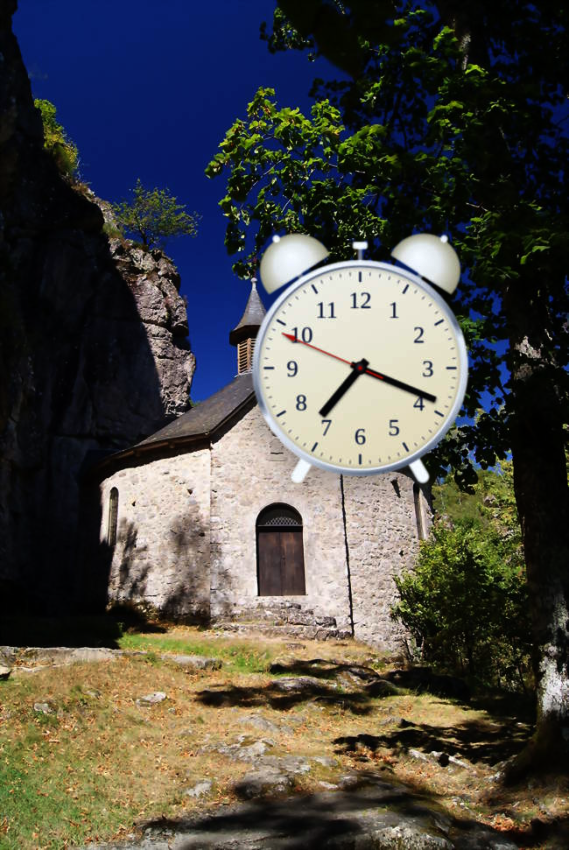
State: 7:18:49
